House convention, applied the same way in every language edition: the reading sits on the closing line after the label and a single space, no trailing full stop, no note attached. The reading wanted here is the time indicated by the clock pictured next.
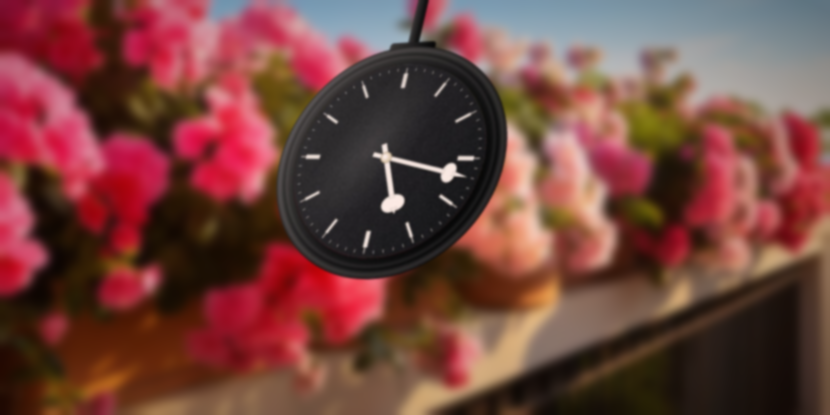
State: 5:17
